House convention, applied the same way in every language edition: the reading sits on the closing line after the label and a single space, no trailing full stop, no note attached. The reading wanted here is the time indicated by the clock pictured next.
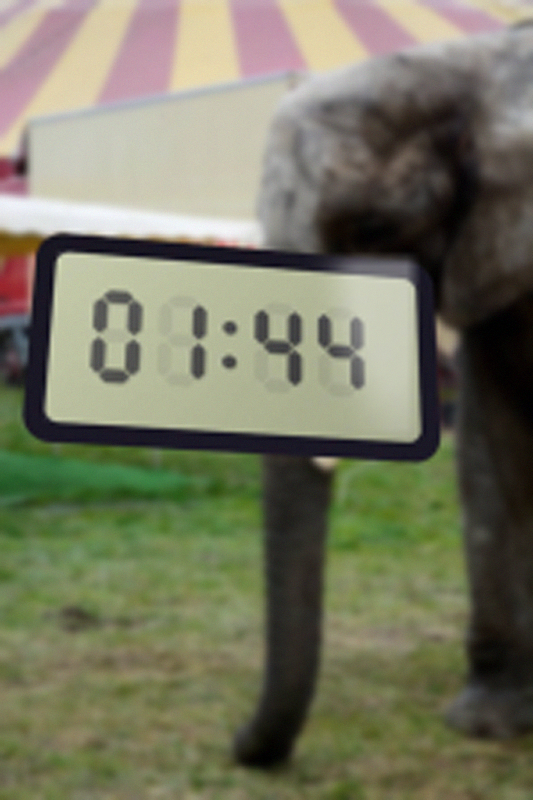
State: 1:44
